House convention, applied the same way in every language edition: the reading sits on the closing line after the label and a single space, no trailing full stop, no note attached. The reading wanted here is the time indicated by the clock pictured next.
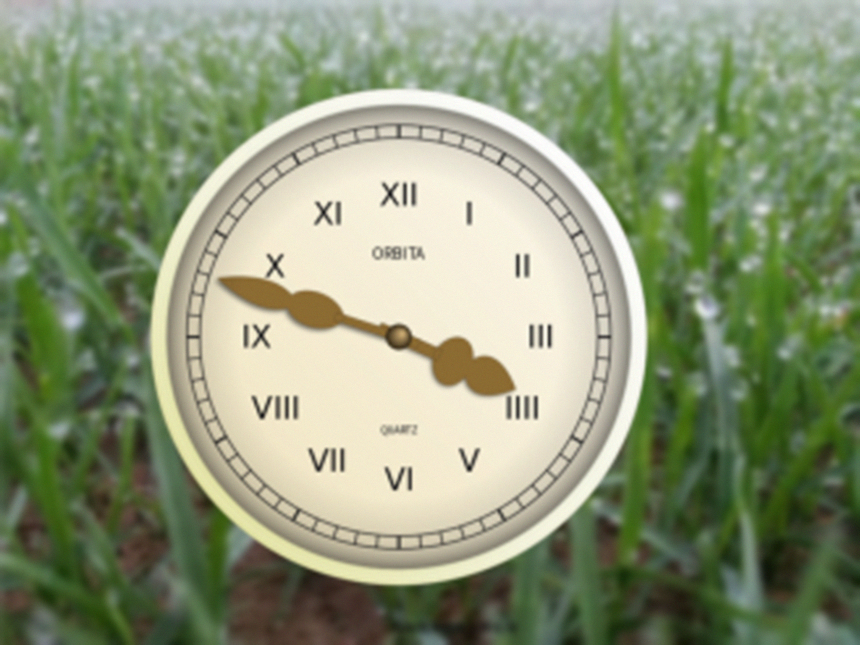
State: 3:48
